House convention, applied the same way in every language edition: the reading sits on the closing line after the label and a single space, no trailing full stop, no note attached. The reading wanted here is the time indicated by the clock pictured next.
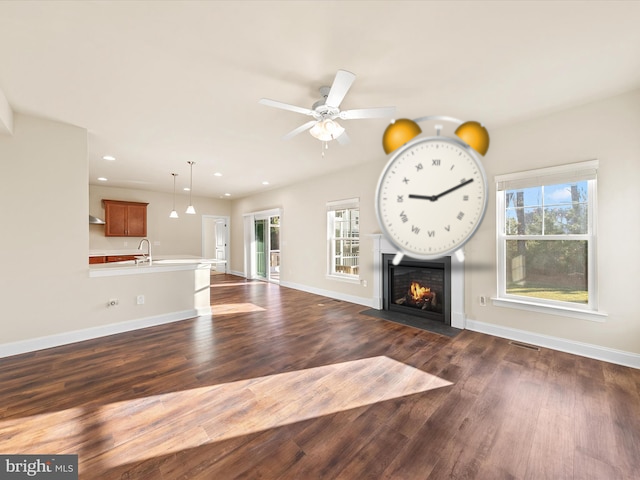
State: 9:11
